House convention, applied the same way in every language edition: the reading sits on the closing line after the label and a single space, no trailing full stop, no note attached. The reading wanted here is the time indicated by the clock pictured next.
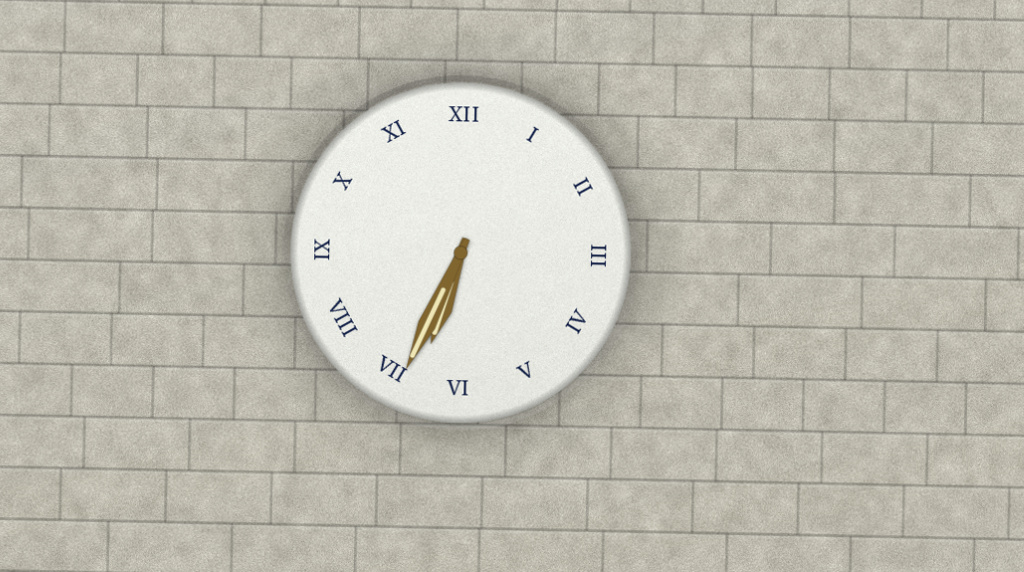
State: 6:34
